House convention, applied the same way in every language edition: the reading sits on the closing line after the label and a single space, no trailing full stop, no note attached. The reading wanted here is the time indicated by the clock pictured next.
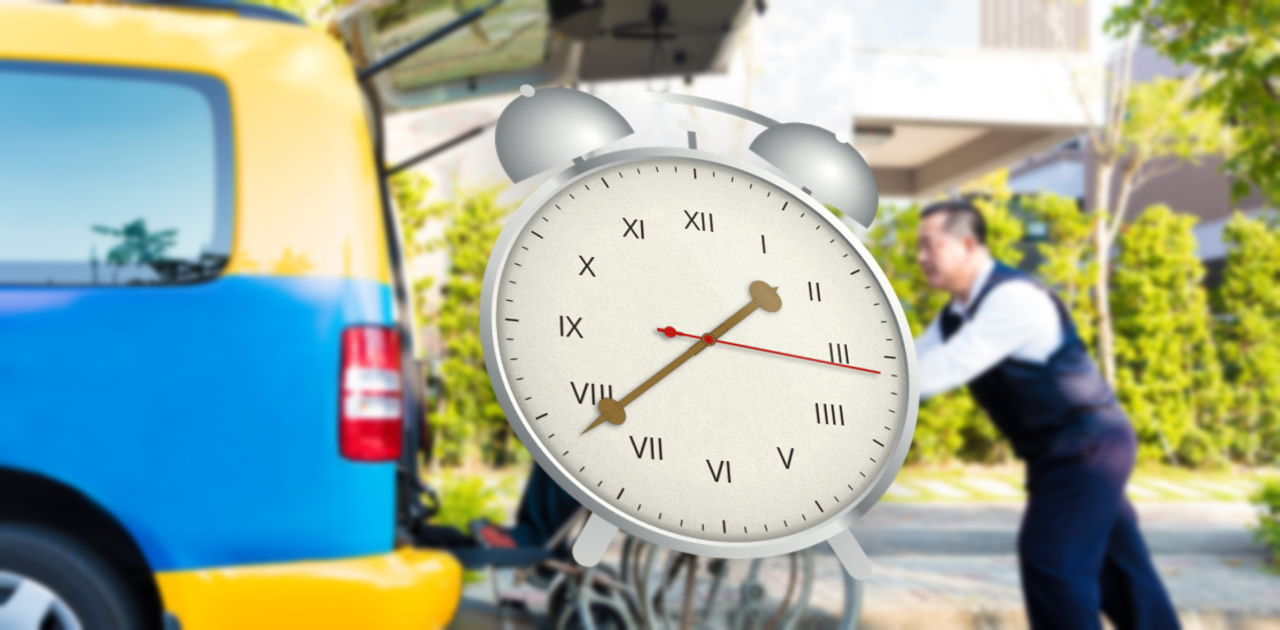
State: 1:38:16
